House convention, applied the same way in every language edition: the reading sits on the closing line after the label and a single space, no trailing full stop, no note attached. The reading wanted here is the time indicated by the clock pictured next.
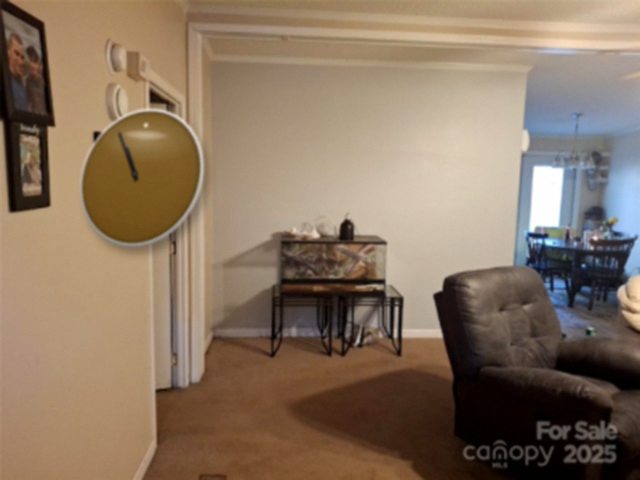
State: 10:54
